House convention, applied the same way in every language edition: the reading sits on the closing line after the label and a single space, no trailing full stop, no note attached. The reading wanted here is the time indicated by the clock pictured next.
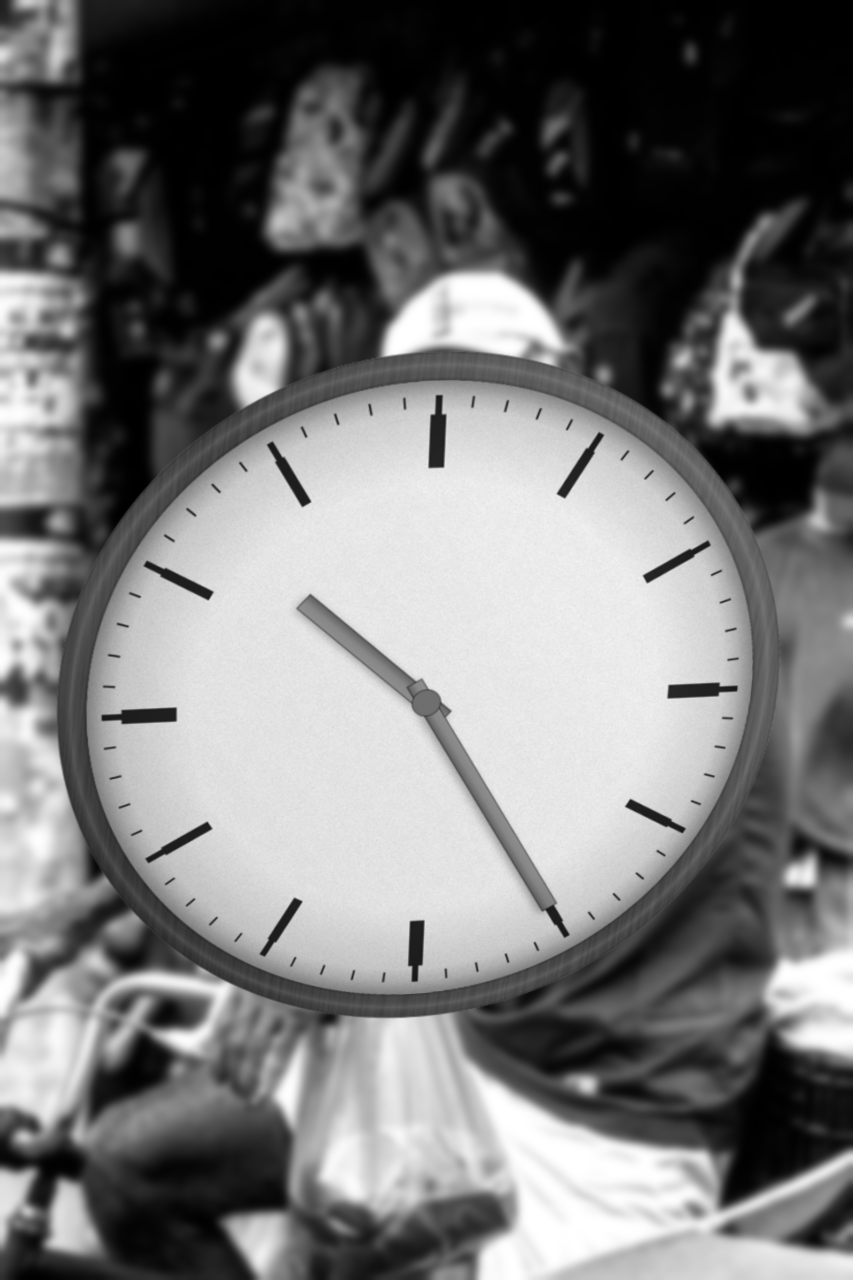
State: 10:25
